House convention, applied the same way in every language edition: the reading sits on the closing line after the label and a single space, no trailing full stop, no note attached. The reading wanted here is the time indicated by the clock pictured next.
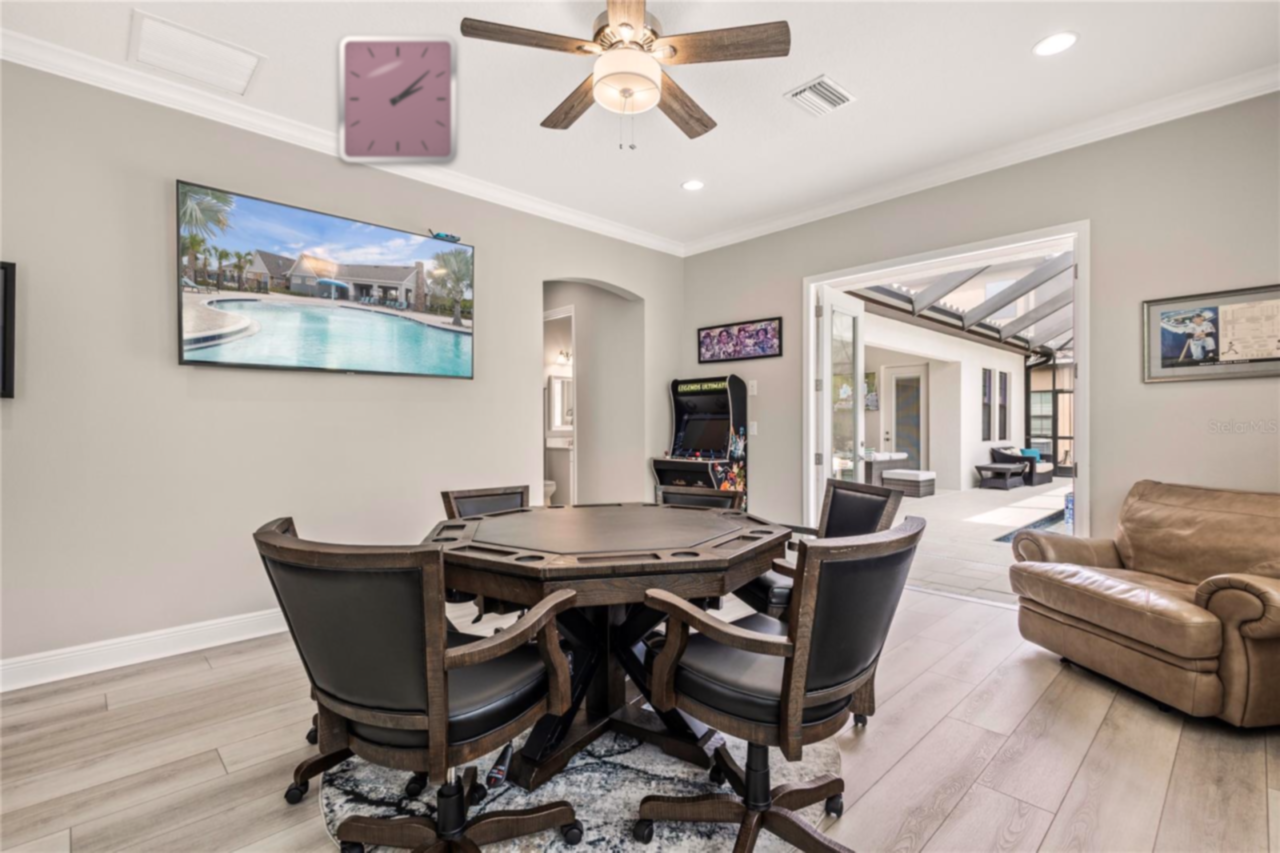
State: 2:08
